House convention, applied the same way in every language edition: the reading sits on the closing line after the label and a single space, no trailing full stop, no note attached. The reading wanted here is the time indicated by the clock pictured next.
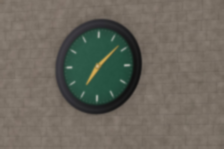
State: 7:08
